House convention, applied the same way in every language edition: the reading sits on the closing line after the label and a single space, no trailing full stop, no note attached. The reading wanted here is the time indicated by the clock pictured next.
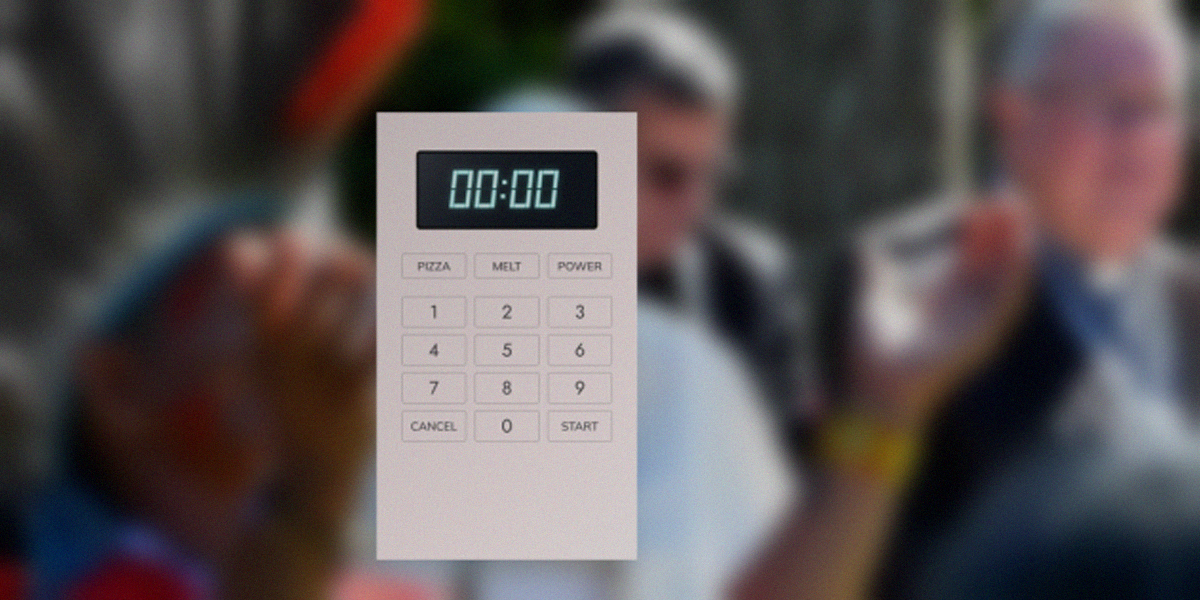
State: 0:00
